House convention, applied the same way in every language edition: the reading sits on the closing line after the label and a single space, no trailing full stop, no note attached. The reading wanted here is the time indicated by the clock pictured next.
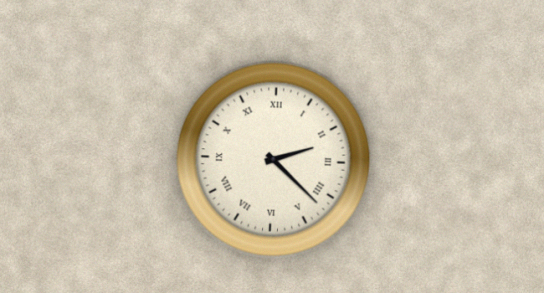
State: 2:22
